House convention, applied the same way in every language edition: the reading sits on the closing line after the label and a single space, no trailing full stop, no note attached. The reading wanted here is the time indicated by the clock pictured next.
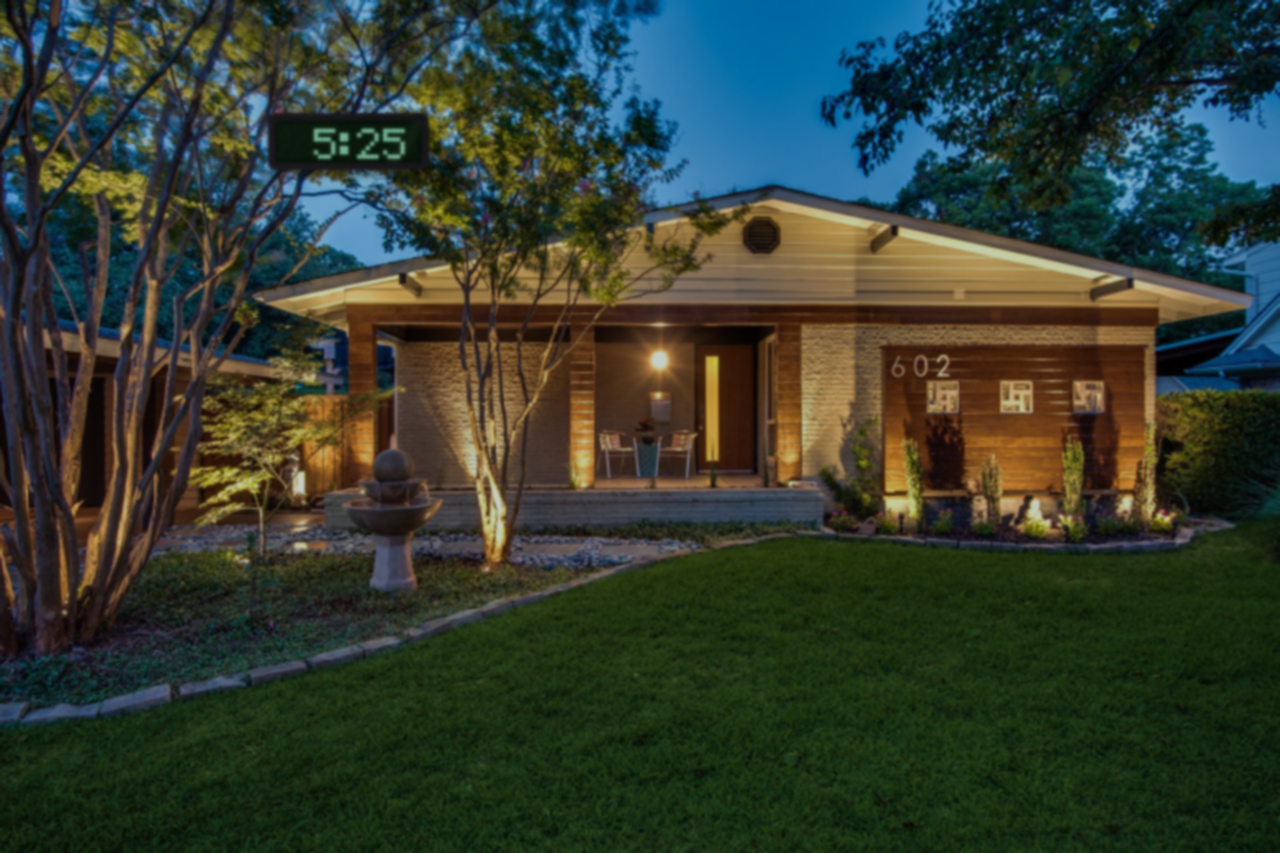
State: 5:25
